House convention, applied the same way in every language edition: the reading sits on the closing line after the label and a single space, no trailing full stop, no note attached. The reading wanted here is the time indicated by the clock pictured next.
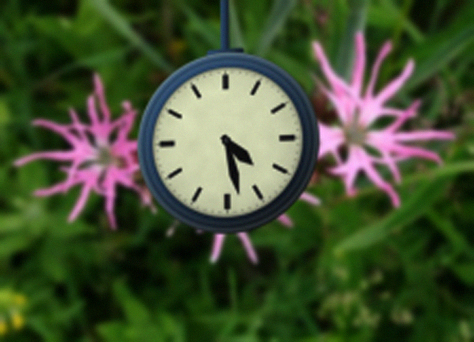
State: 4:28
